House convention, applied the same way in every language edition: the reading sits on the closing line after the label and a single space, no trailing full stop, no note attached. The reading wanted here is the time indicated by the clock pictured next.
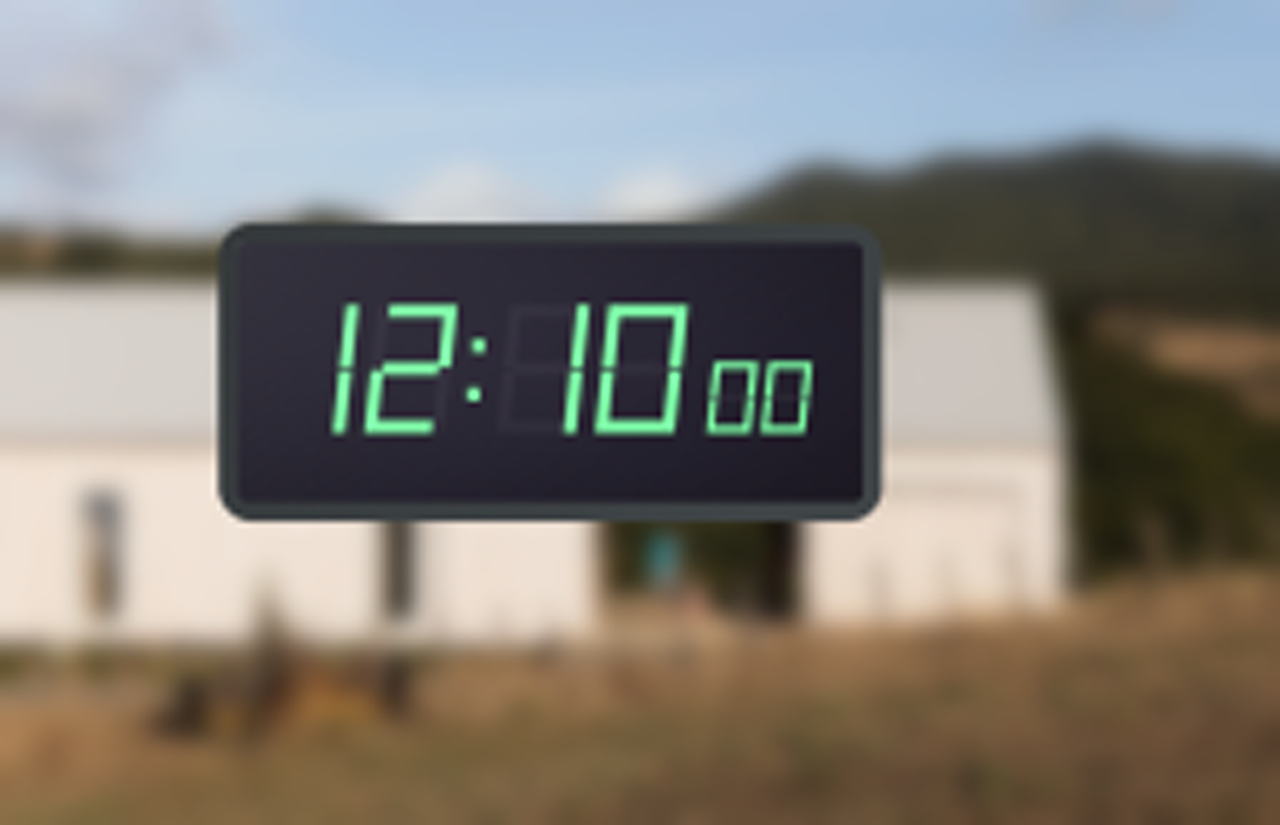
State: 12:10:00
